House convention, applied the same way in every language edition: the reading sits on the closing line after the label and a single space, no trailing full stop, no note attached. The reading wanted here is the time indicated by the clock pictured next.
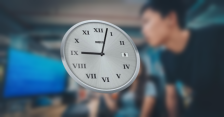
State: 9:03
